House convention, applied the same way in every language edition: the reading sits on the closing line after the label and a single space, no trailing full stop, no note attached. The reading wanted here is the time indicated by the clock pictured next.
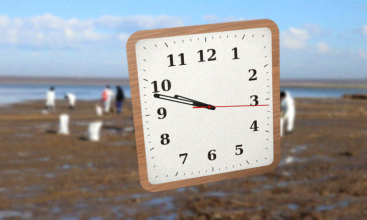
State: 9:48:16
